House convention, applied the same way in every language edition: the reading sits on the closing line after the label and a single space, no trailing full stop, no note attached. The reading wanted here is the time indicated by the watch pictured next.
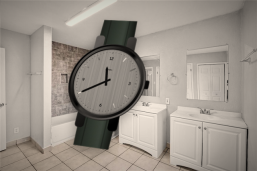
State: 11:40
